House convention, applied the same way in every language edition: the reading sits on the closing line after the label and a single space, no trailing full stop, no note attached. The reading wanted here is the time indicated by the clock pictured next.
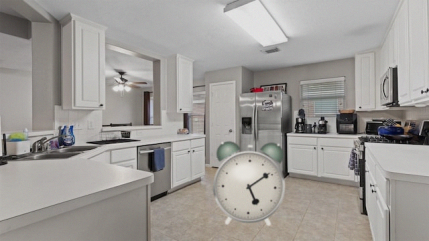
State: 5:09
